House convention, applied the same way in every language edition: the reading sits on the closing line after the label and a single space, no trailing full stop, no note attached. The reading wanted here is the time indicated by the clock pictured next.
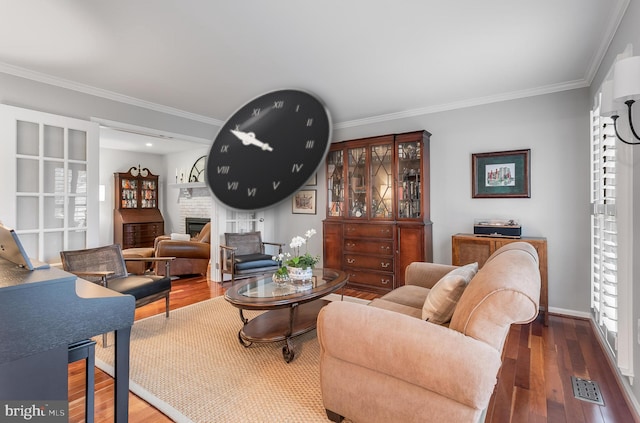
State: 9:49
